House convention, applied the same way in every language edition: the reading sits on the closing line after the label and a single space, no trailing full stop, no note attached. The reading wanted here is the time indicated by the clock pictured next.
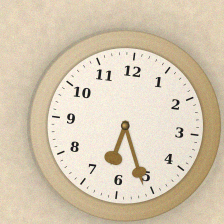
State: 6:26
